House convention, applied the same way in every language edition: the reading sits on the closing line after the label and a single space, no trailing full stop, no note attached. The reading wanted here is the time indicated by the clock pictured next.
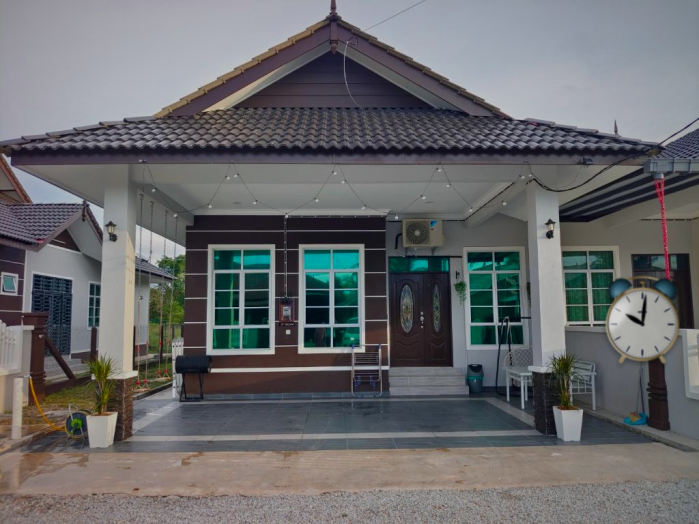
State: 10:01
